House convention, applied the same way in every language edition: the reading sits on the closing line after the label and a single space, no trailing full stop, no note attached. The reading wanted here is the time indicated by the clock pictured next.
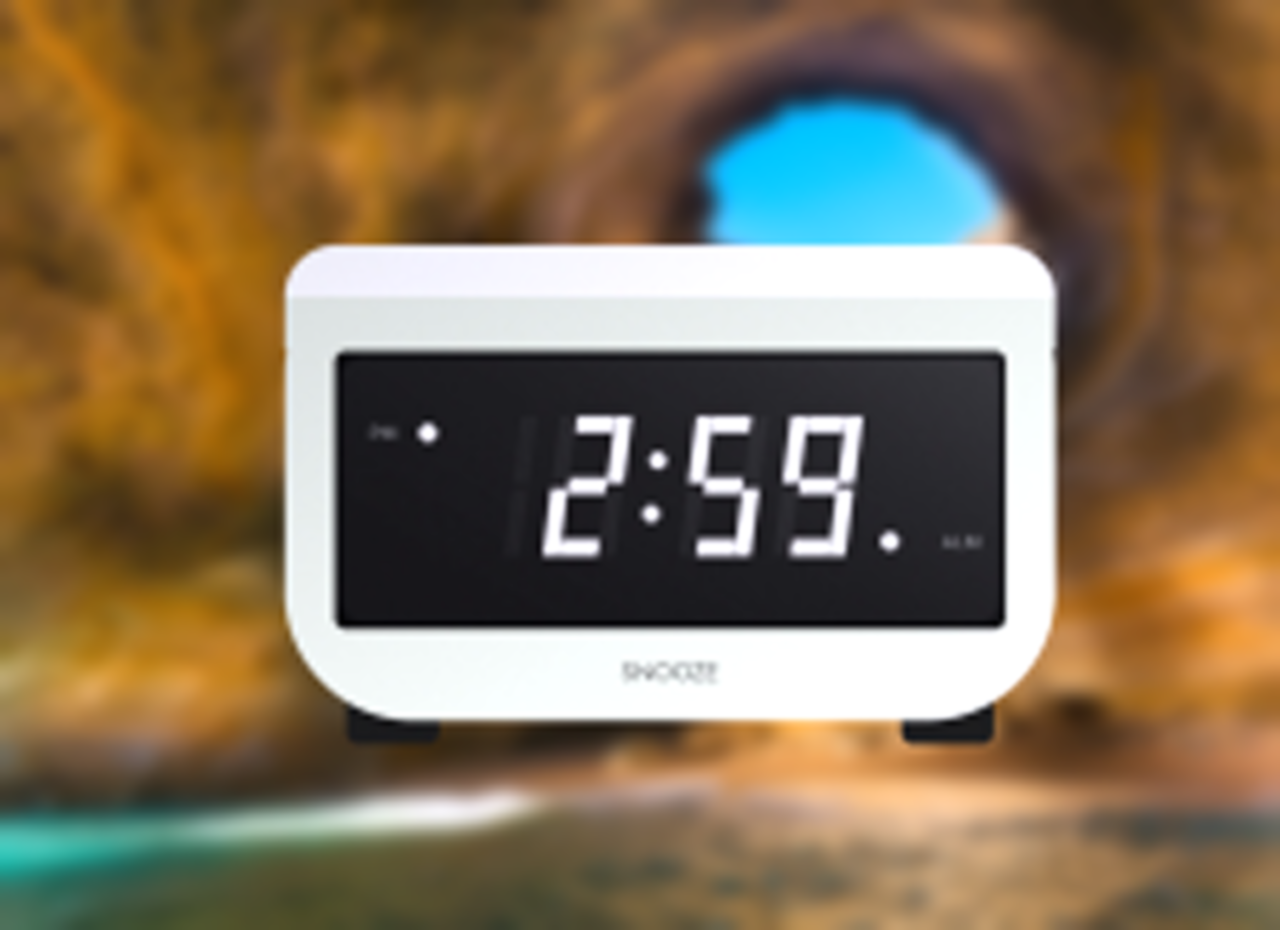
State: 2:59
